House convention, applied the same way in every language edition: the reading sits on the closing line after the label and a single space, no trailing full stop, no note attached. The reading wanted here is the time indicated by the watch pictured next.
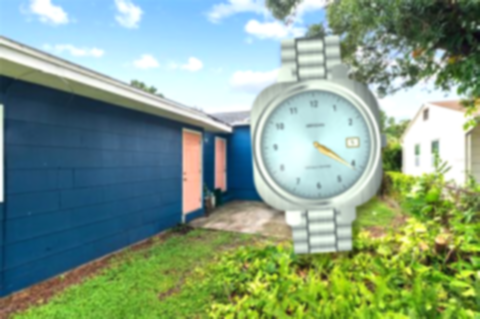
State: 4:21
